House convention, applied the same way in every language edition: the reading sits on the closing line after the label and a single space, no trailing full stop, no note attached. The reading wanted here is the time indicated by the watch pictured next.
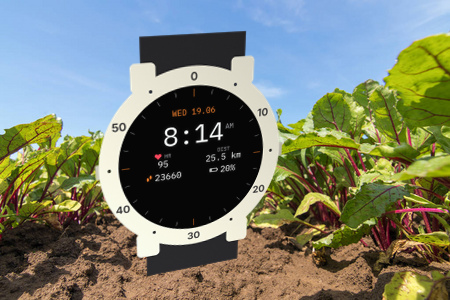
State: 8:14
